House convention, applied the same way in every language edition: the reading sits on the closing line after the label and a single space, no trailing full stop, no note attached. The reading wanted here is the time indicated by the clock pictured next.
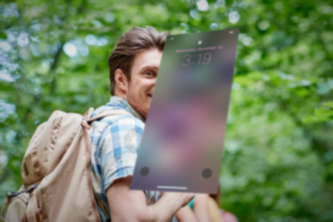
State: 3:19
